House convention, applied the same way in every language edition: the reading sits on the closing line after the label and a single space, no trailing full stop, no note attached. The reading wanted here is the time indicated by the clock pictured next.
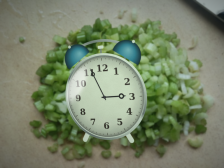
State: 2:56
